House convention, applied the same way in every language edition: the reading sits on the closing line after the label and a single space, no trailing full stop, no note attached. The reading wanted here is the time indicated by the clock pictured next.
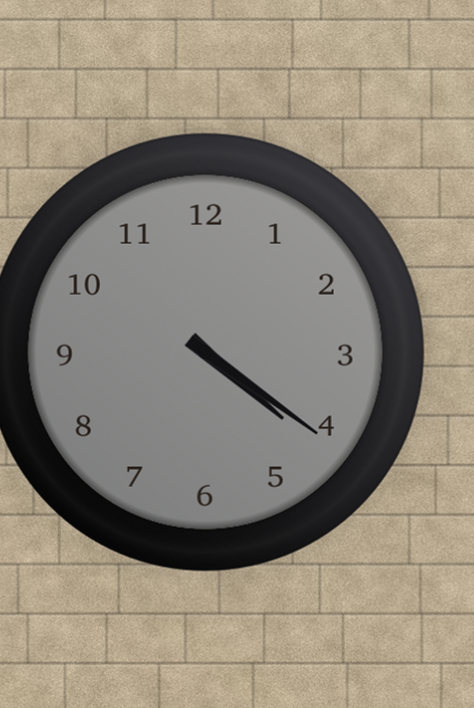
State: 4:21
